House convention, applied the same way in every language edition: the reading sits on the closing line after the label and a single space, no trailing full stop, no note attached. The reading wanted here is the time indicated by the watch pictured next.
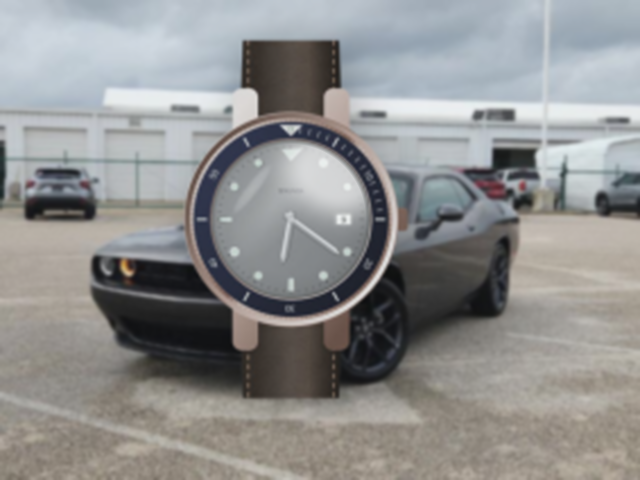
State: 6:21
